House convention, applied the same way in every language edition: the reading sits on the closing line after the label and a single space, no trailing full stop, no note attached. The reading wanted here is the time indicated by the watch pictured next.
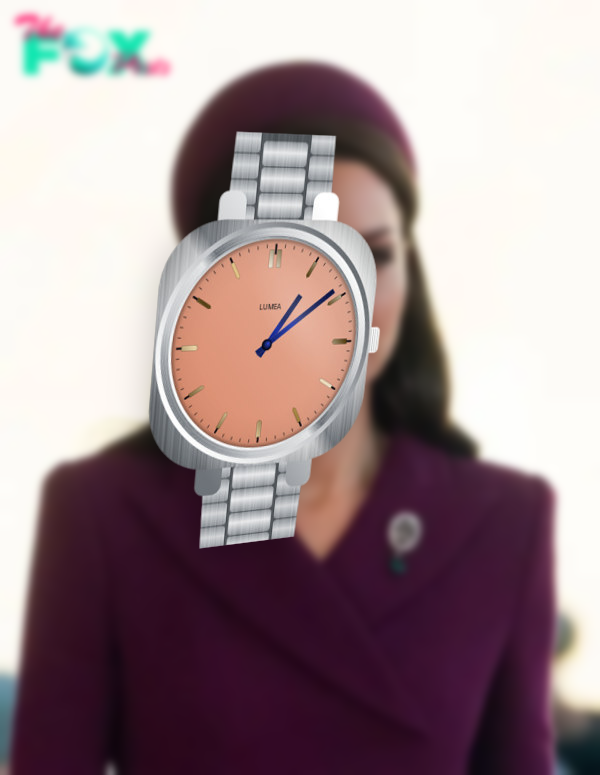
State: 1:09
